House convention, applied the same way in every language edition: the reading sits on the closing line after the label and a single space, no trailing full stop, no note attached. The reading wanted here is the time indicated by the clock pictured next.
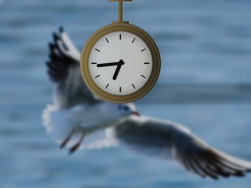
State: 6:44
